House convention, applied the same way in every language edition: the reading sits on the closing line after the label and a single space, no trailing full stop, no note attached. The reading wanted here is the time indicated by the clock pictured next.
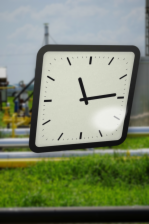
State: 11:14
